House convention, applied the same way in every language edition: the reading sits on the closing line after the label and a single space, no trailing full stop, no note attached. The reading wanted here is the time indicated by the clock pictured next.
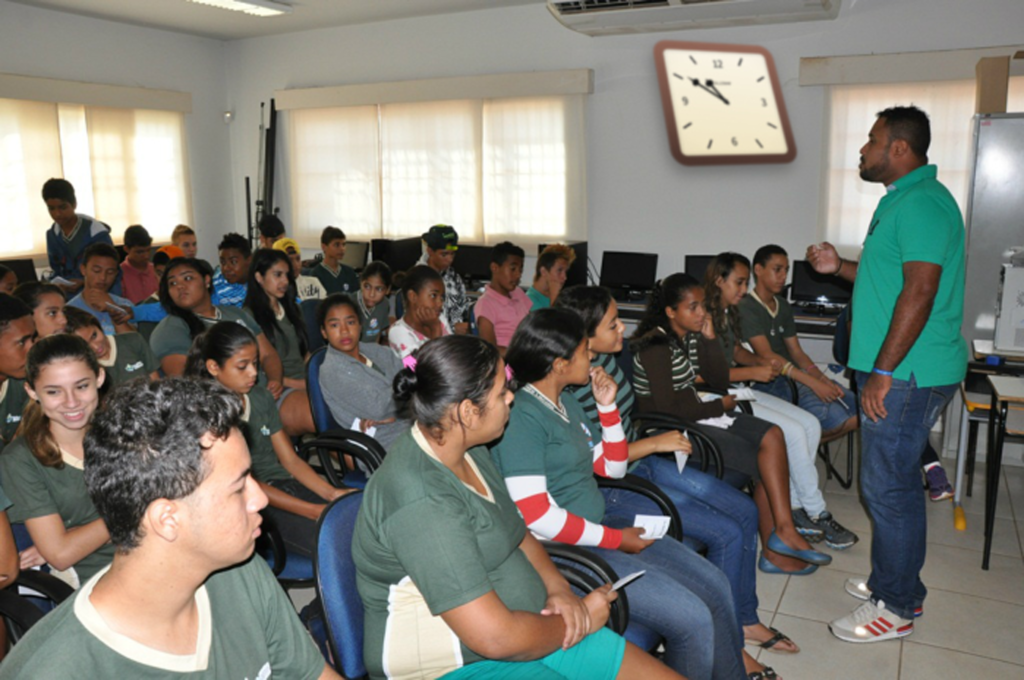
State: 10:51
